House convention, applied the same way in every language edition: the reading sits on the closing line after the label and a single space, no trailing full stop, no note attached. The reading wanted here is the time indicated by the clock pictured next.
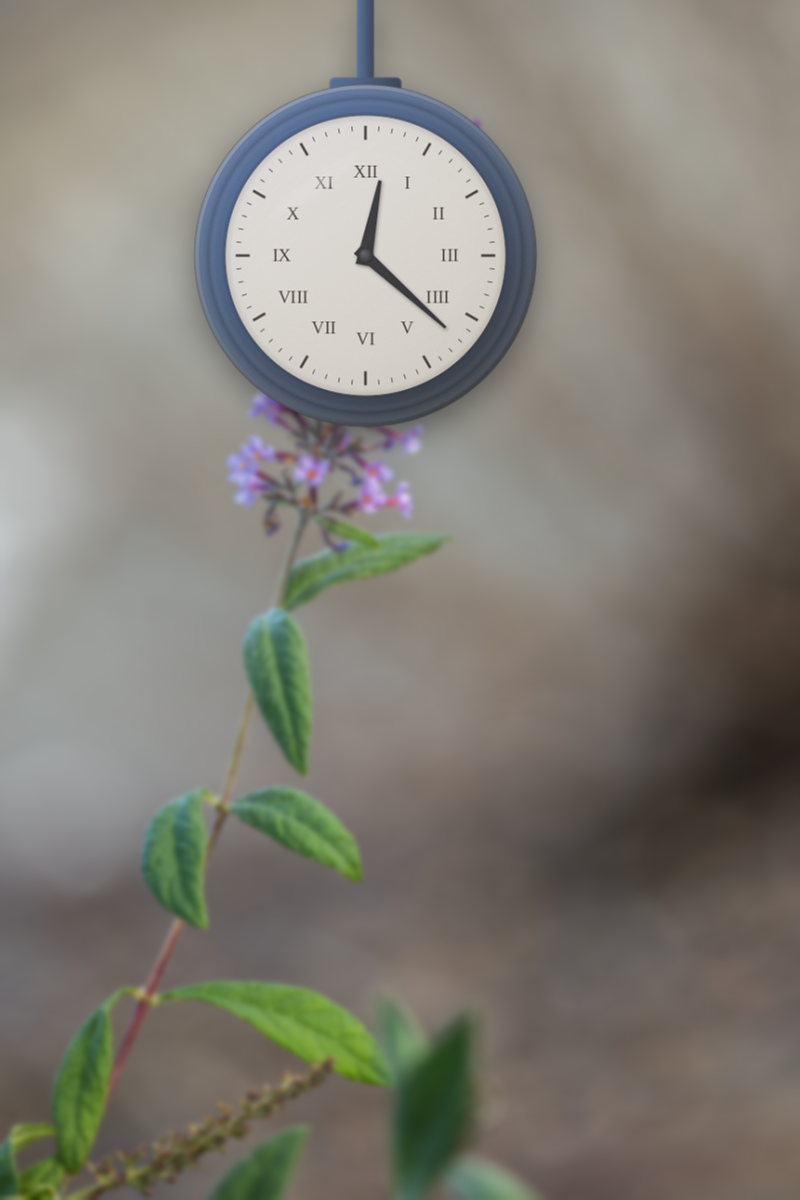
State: 12:22
